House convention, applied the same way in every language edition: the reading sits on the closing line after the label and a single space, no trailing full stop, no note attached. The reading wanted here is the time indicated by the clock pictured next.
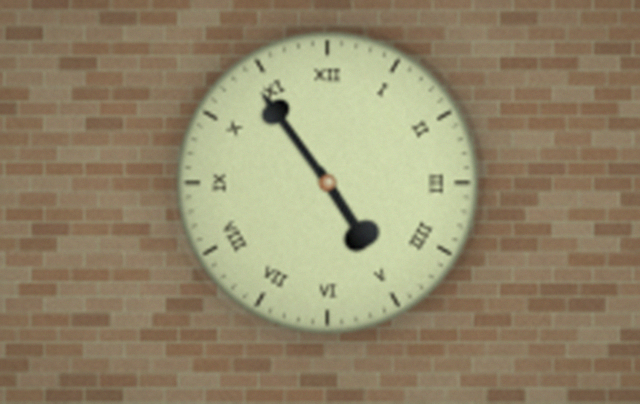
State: 4:54
